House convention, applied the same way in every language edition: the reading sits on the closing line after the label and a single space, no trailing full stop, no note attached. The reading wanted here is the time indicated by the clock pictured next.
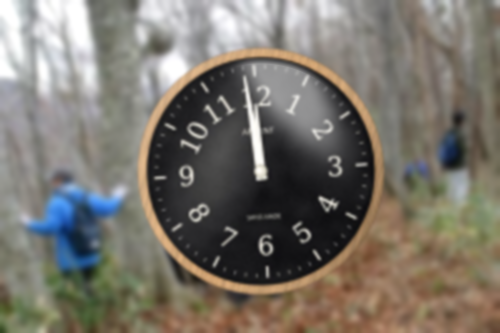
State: 11:59
